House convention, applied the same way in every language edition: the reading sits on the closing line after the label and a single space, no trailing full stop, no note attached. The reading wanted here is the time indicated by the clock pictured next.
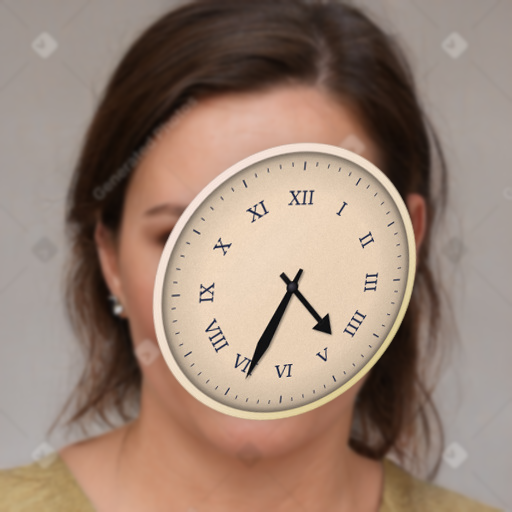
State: 4:34
